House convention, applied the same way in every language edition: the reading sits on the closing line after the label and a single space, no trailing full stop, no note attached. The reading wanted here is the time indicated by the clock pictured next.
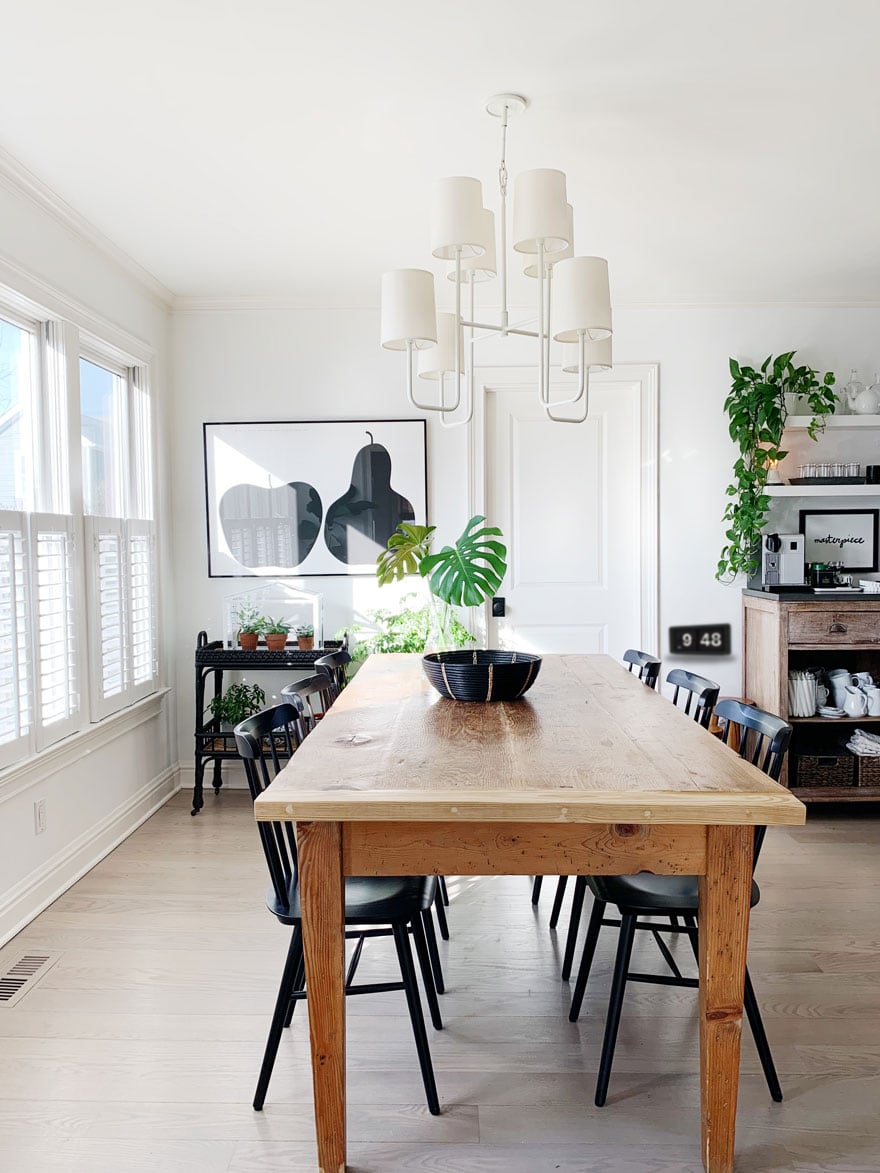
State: 9:48
